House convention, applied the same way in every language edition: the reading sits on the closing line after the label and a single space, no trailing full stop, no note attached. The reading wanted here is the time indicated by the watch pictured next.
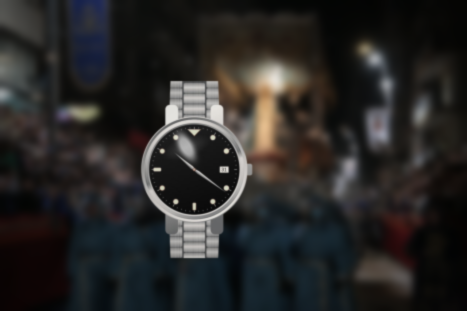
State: 10:21
